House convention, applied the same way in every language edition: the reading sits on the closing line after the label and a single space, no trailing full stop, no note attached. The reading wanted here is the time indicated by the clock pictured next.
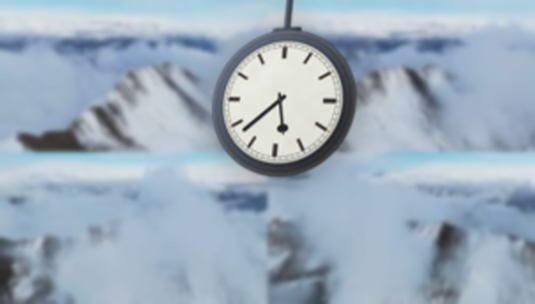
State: 5:38
